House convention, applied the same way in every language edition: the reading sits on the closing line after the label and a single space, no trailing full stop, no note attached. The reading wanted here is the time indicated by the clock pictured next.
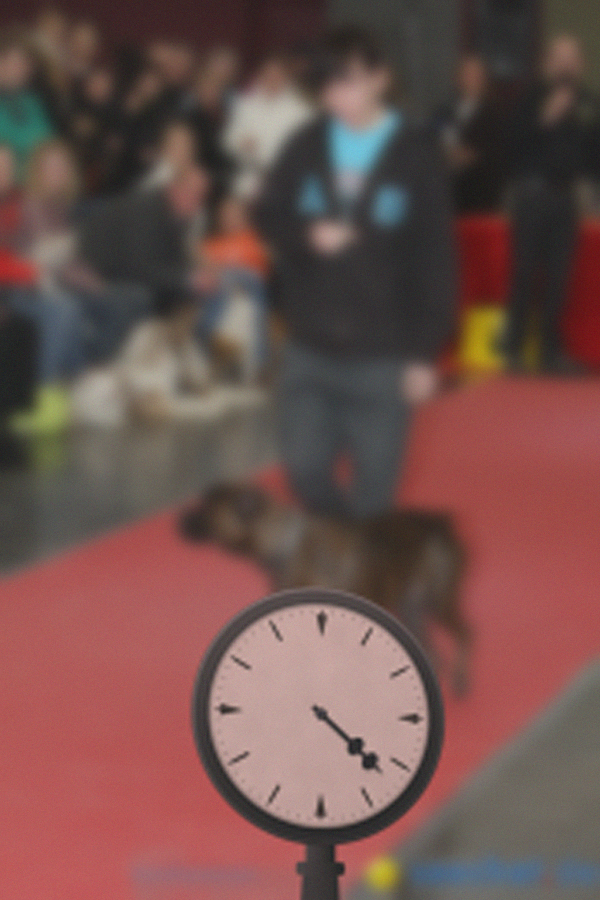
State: 4:22
